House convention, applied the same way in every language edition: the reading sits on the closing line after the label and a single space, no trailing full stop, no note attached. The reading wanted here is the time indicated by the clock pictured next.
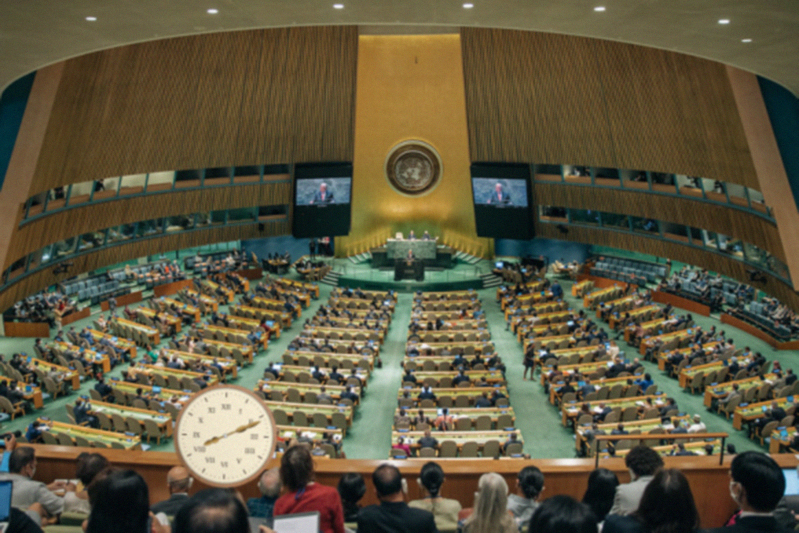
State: 8:11
